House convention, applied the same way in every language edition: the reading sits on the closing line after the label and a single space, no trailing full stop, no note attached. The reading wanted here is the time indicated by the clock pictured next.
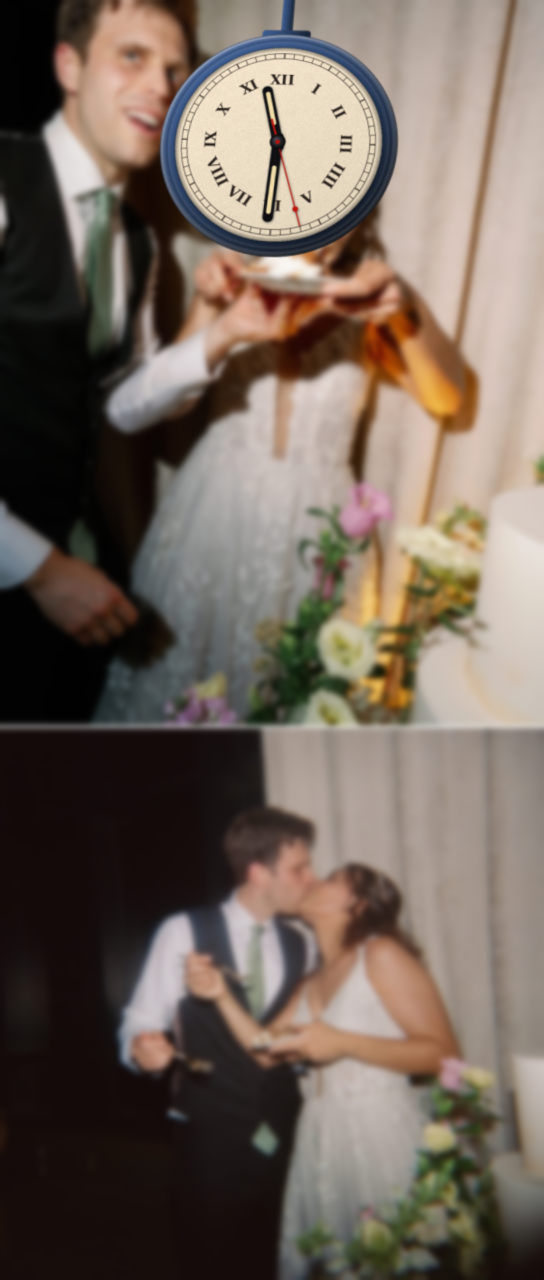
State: 11:30:27
